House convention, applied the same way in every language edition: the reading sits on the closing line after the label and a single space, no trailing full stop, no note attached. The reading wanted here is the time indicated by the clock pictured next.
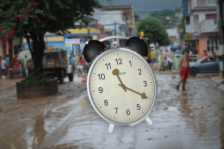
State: 11:20
